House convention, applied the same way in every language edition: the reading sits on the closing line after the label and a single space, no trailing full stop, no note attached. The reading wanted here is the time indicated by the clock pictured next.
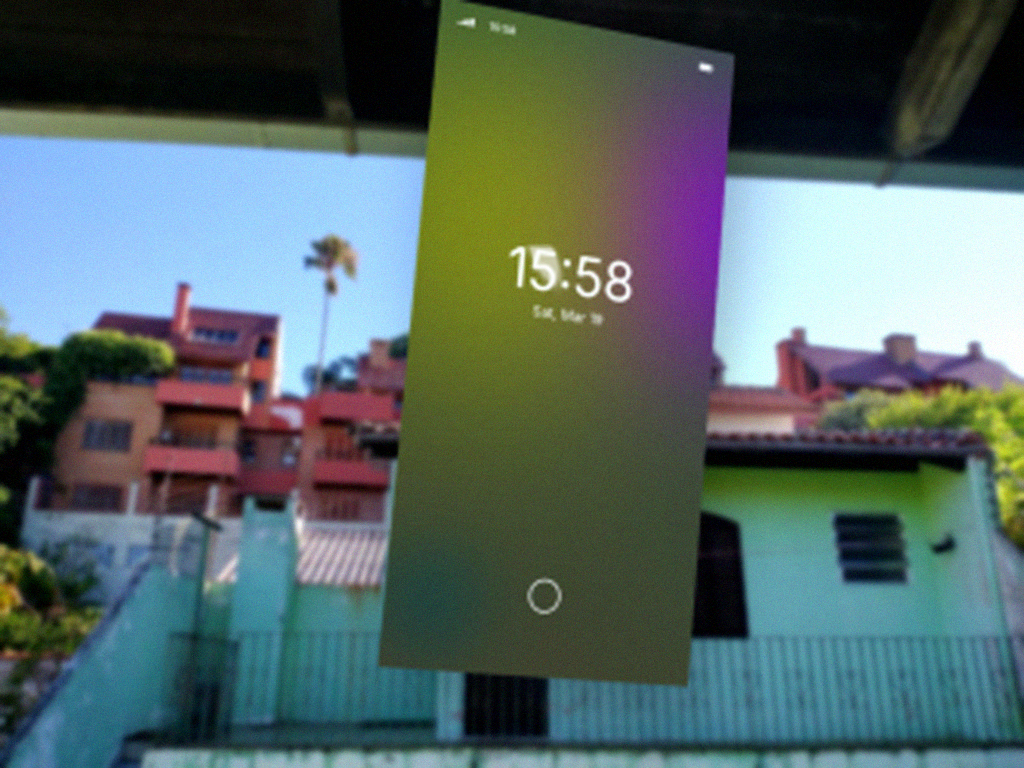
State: 15:58
